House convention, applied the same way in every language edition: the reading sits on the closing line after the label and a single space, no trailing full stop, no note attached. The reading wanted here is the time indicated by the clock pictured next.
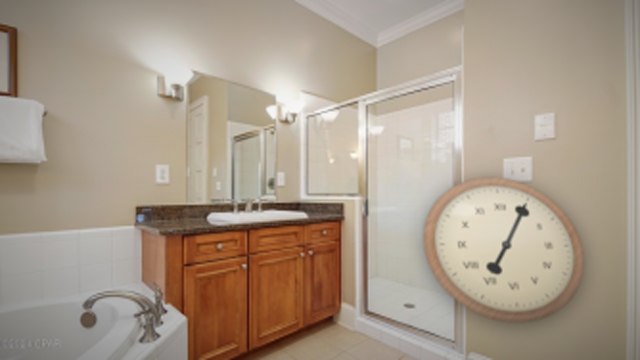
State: 7:05
